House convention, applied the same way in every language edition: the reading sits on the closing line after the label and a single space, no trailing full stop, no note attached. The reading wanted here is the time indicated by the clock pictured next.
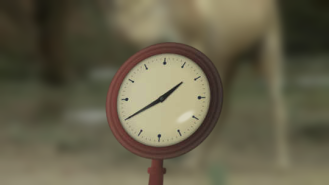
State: 1:40
